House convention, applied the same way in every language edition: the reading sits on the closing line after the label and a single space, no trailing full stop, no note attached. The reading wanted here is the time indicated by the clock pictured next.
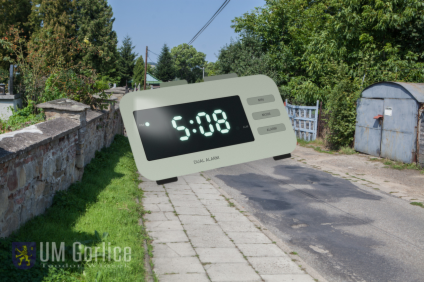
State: 5:08
